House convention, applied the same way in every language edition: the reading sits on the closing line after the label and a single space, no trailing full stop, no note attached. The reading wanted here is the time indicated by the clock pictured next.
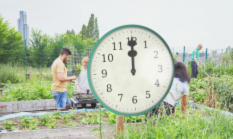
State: 12:00
